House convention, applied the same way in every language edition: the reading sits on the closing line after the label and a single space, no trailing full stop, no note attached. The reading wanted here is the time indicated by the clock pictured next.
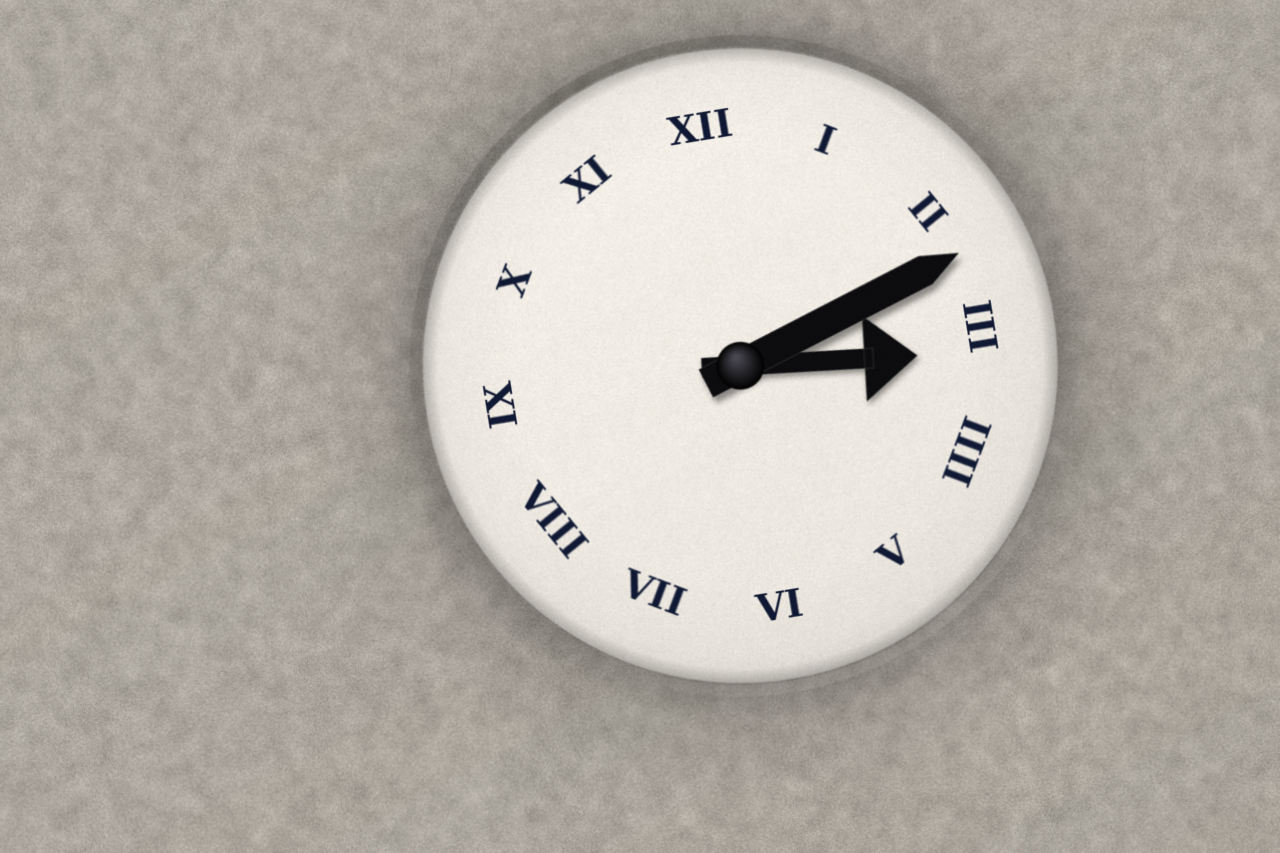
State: 3:12
